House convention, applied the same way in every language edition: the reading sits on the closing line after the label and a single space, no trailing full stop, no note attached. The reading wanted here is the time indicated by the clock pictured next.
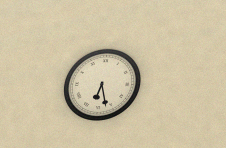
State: 6:27
